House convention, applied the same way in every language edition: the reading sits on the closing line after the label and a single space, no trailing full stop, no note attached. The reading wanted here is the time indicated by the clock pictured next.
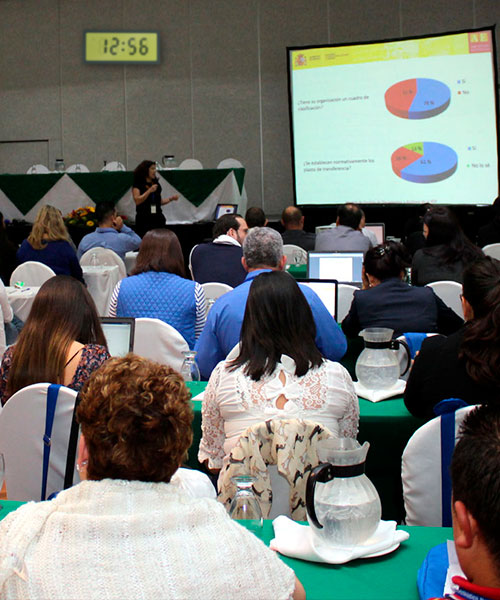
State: 12:56
